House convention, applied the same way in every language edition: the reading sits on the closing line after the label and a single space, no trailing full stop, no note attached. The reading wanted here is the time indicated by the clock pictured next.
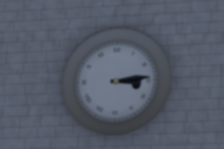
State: 3:14
